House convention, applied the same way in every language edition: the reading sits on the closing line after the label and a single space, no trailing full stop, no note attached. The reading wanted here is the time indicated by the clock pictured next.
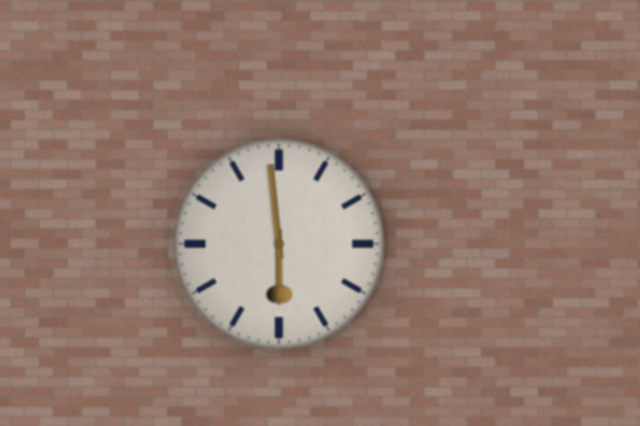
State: 5:59
